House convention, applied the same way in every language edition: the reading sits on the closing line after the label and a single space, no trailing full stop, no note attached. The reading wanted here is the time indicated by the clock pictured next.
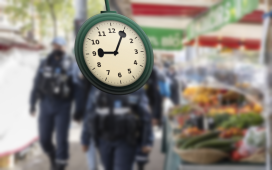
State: 9:05
